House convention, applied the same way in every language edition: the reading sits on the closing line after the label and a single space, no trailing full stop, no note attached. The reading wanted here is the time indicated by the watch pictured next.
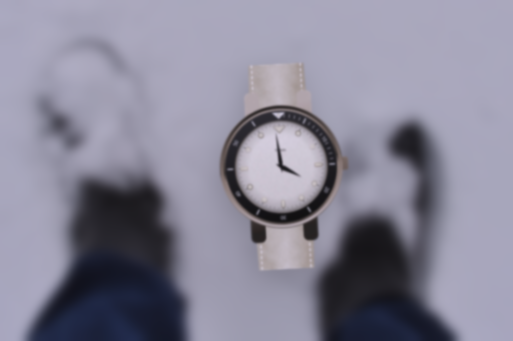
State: 3:59
